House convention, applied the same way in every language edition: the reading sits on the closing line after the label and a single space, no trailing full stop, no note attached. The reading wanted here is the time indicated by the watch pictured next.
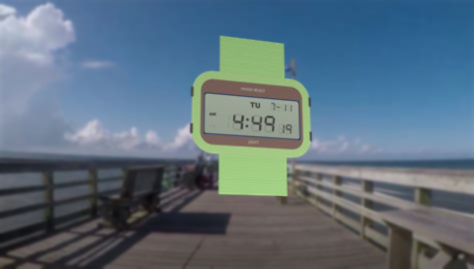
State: 4:49:19
